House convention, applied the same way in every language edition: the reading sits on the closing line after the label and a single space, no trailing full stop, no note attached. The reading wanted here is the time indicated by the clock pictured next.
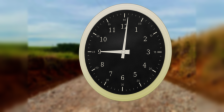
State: 9:01
